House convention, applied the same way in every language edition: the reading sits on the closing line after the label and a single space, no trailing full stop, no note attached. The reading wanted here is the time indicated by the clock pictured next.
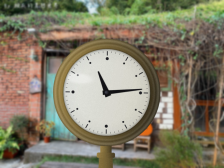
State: 11:14
